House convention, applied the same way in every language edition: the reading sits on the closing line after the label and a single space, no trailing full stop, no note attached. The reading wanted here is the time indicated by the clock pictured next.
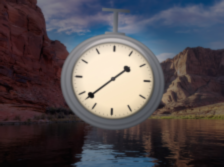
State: 1:38
